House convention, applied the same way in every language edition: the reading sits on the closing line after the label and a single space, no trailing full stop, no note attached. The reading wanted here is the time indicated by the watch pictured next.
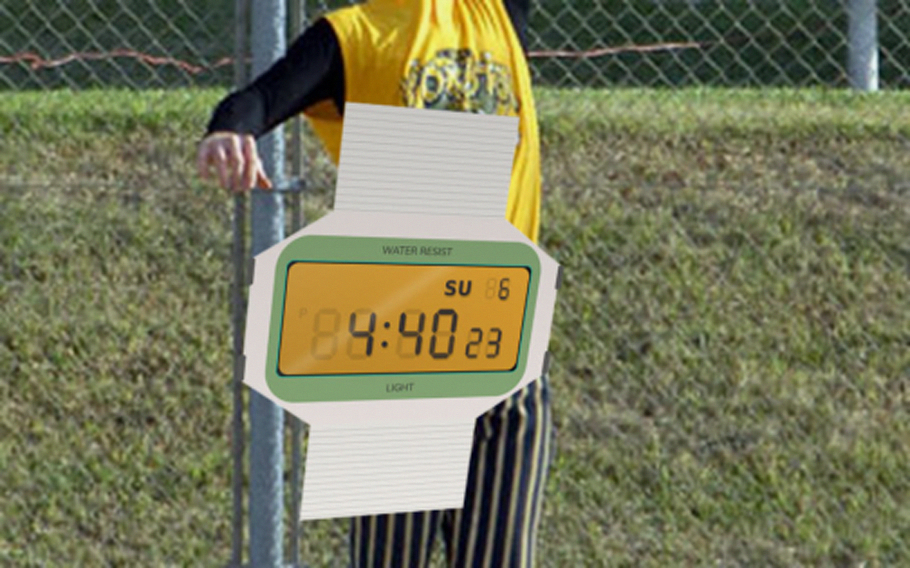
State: 4:40:23
